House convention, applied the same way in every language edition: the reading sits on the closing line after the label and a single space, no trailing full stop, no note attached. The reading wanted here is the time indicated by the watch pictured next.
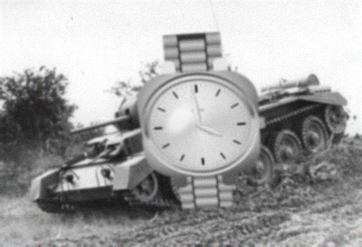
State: 3:59
